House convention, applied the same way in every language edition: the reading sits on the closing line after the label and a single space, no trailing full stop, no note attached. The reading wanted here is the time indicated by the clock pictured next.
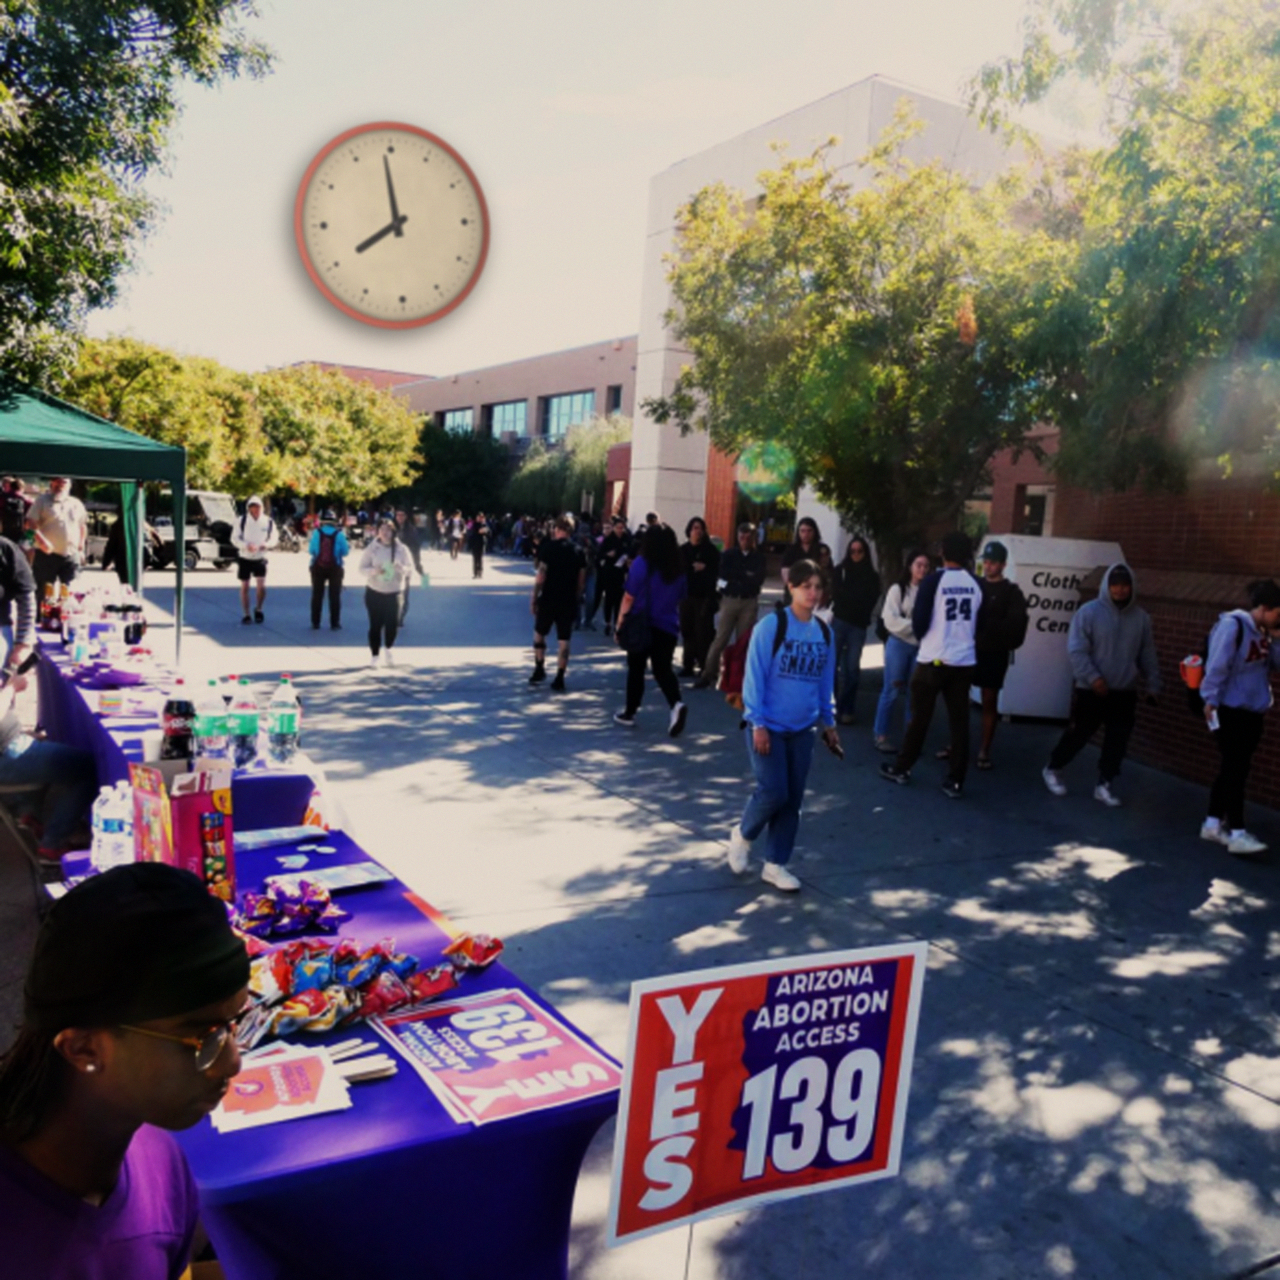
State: 7:59
